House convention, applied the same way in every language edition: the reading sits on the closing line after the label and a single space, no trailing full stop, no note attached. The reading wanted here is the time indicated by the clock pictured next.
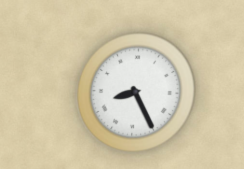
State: 8:25
